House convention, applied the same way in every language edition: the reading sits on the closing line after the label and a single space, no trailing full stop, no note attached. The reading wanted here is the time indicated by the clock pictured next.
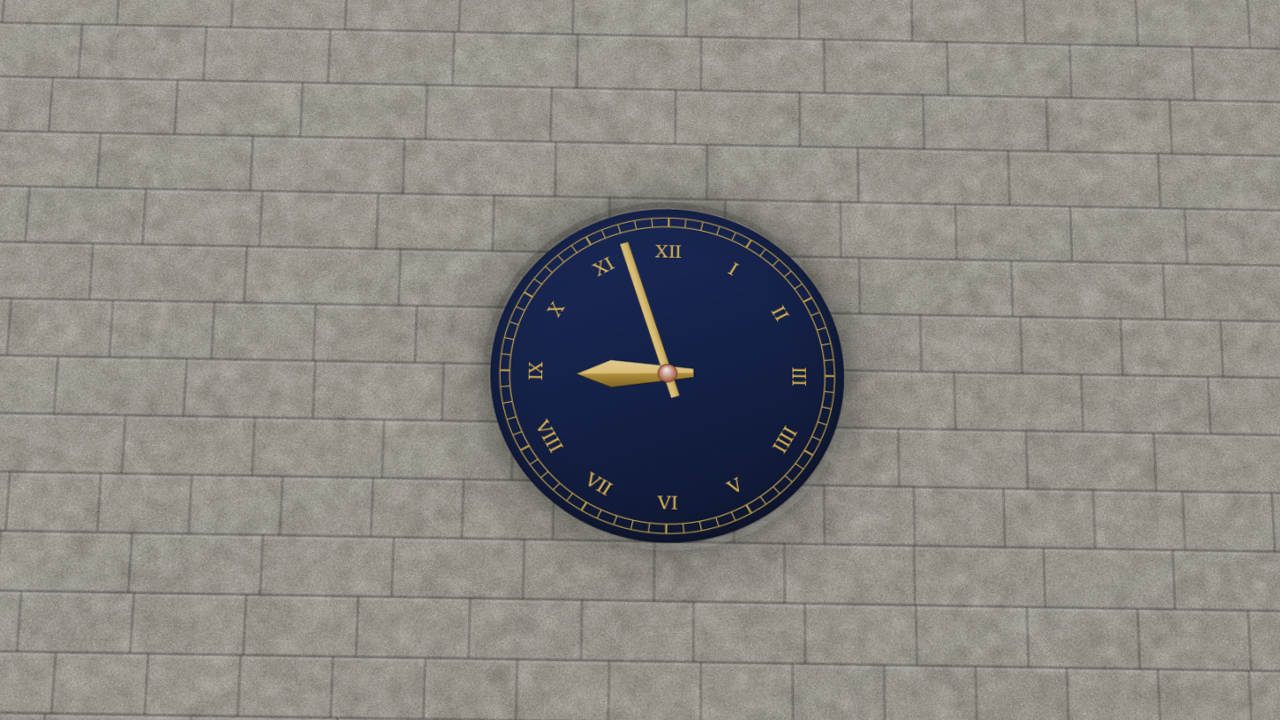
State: 8:57
